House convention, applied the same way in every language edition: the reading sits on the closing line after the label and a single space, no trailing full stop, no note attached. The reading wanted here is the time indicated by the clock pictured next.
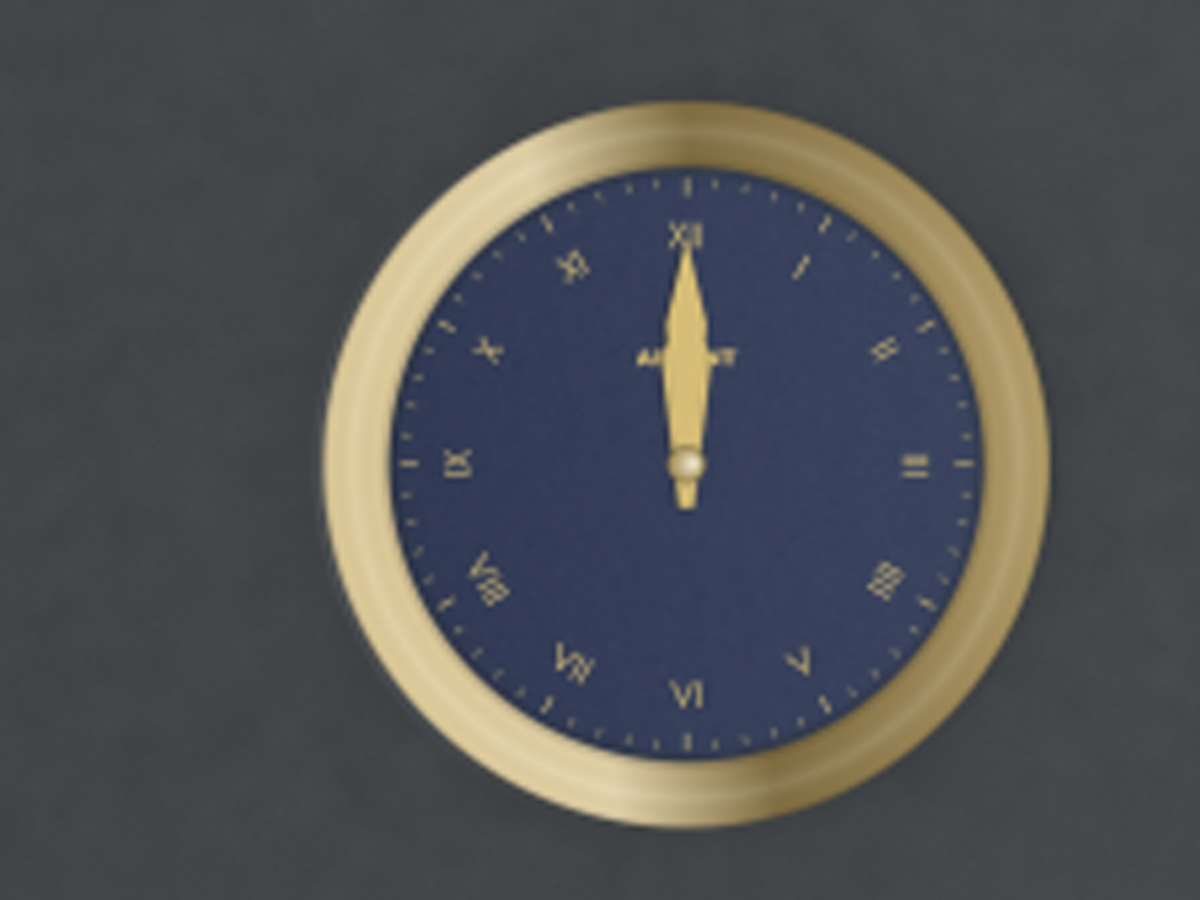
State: 12:00
